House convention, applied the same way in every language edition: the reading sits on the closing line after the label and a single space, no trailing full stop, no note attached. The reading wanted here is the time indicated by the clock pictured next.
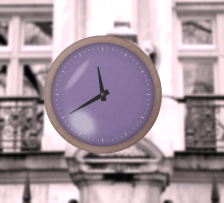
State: 11:40
